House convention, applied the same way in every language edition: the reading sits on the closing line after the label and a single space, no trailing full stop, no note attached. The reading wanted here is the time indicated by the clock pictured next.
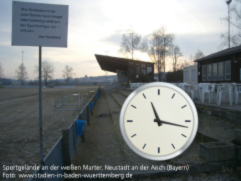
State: 11:17
